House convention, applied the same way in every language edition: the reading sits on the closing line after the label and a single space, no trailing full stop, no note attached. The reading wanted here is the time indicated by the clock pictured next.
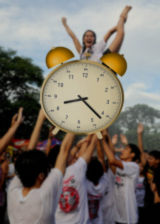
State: 8:22
